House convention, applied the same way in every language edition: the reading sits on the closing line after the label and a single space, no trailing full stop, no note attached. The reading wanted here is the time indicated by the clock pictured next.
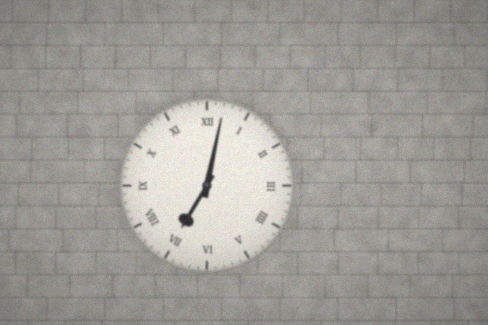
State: 7:02
